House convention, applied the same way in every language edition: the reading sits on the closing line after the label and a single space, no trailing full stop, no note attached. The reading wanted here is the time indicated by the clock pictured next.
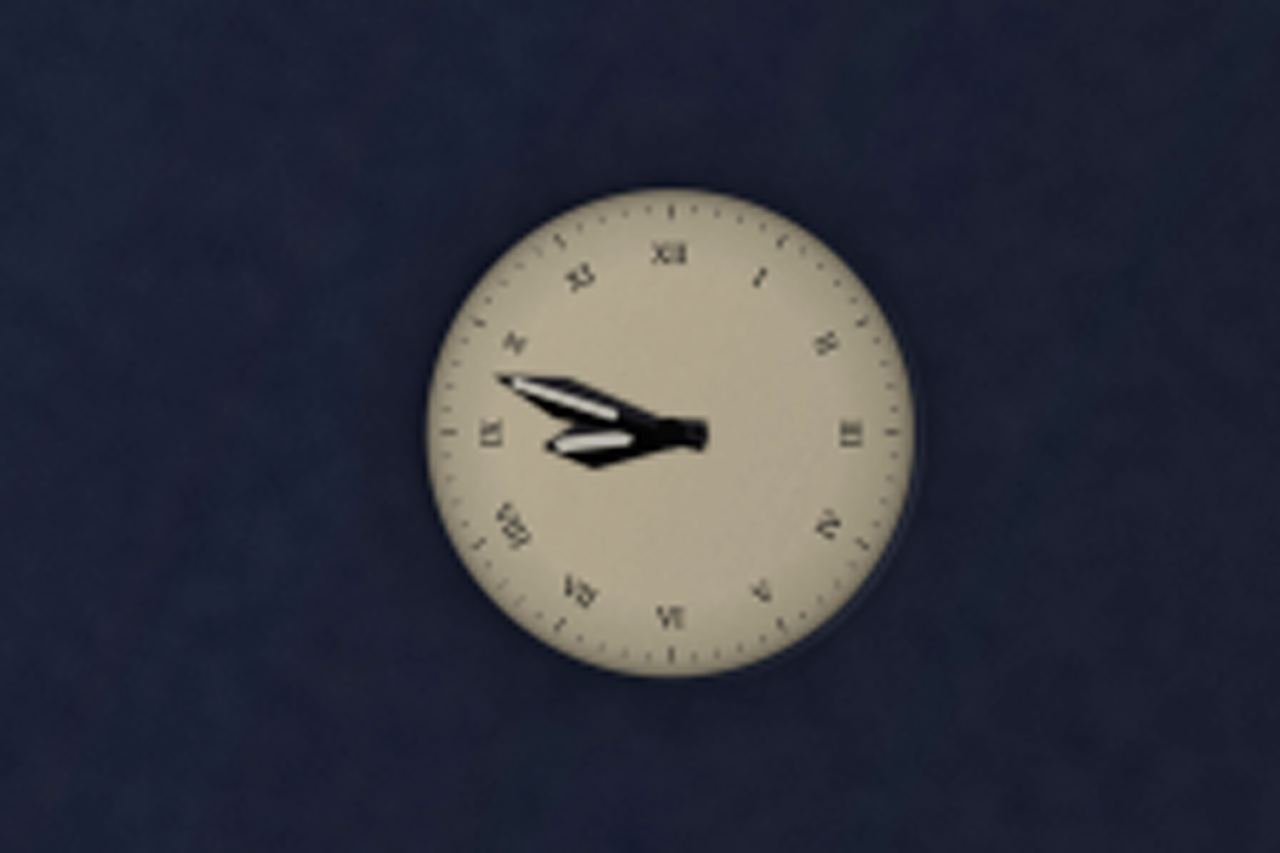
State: 8:48
